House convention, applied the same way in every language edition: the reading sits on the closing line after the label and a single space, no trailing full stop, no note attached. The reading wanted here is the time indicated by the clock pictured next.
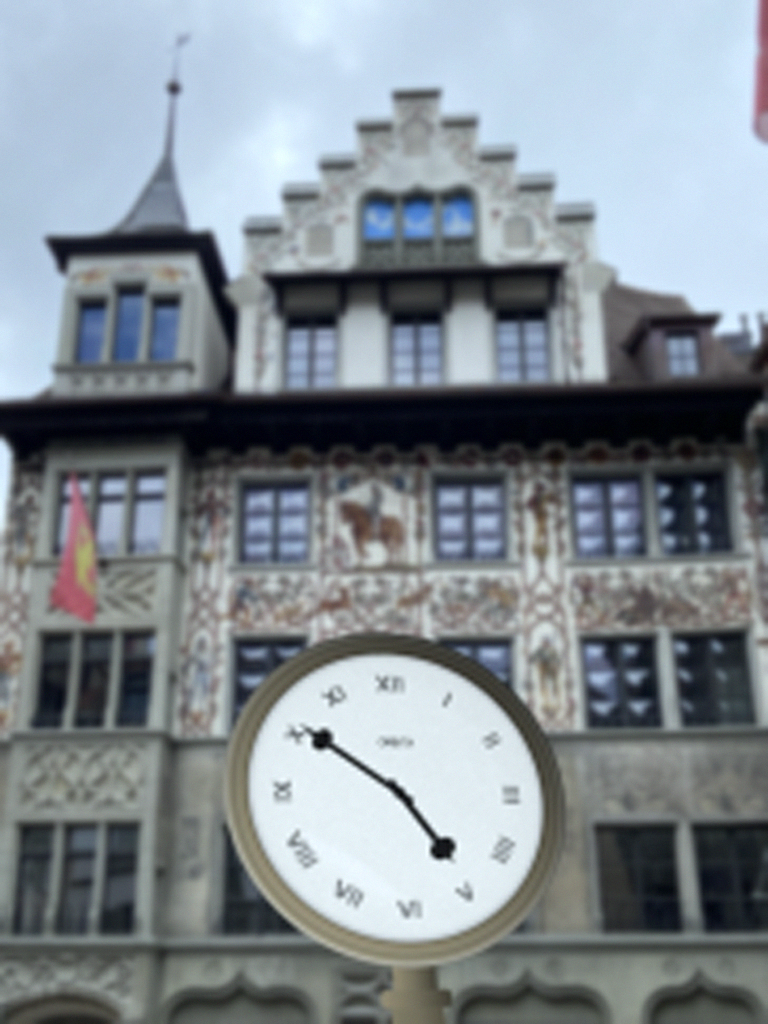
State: 4:51
